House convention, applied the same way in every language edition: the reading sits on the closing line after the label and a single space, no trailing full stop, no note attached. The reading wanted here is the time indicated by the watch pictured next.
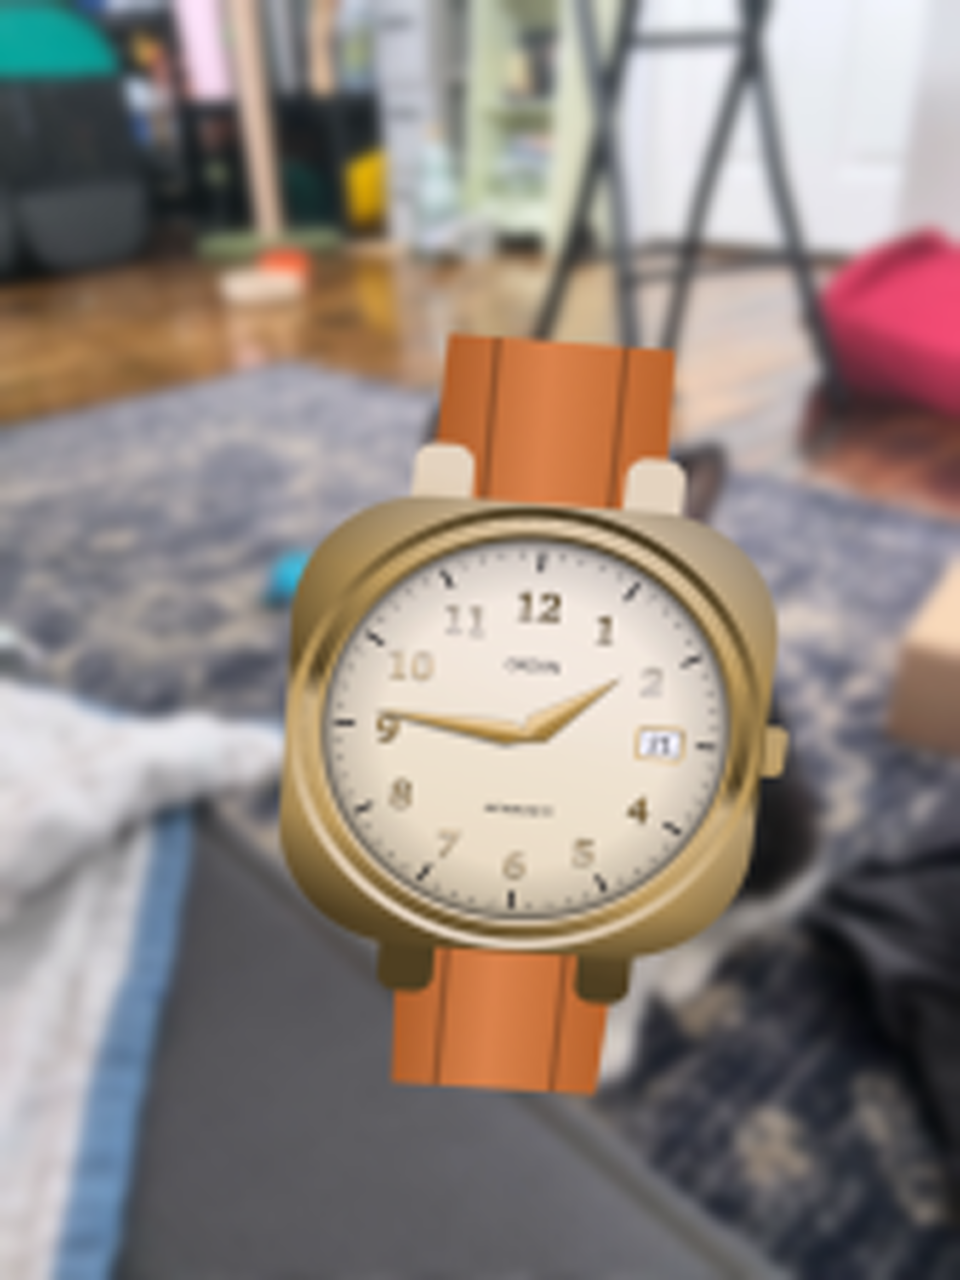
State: 1:46
